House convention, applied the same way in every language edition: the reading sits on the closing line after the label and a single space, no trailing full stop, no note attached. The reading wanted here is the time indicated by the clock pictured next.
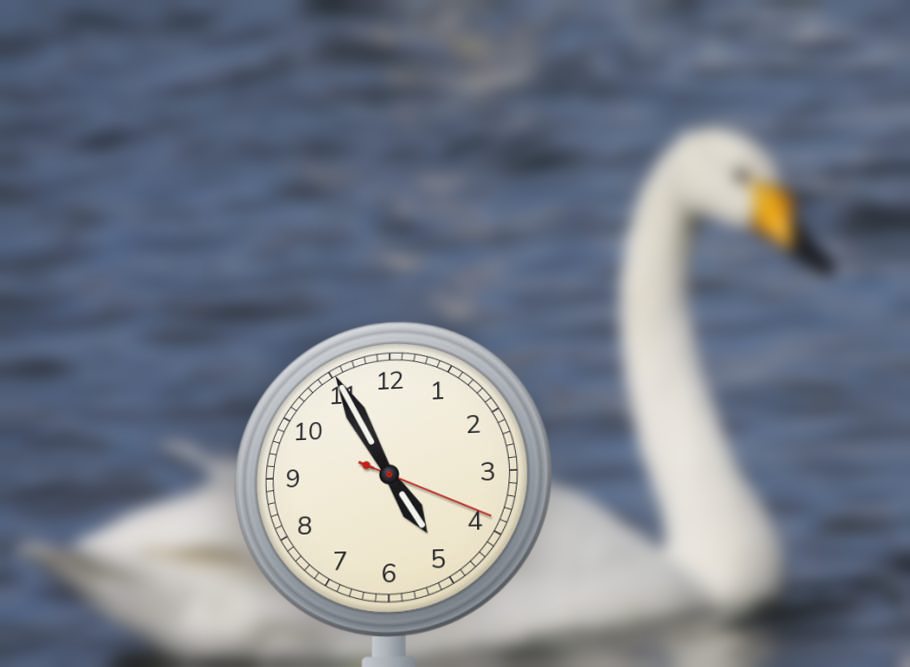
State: 4:55:19
